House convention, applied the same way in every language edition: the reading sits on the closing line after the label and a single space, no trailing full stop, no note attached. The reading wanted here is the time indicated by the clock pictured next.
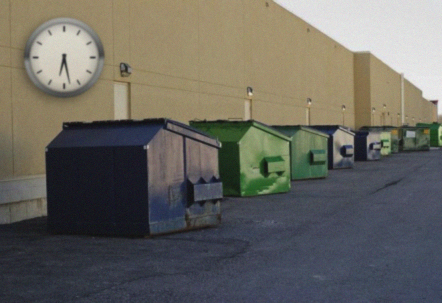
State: 6:28
